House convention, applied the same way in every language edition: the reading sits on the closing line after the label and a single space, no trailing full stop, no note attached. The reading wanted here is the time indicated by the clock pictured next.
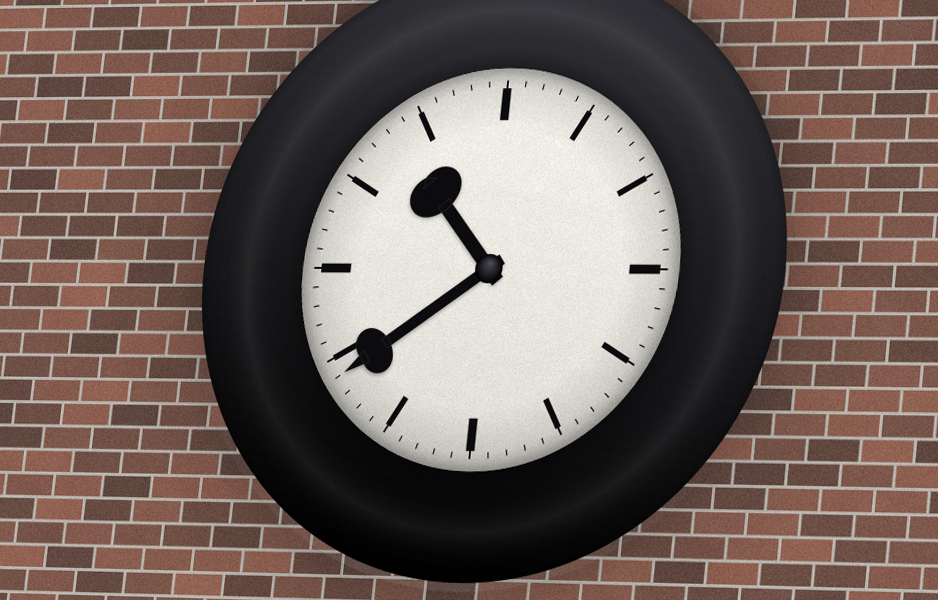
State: 10:39
